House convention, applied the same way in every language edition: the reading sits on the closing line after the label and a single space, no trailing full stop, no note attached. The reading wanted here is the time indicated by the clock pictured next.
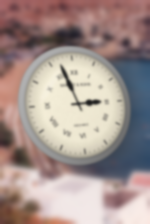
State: 2:57
